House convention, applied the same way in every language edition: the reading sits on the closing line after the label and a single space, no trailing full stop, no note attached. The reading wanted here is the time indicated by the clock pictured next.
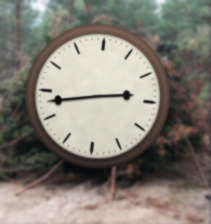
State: 2:43
